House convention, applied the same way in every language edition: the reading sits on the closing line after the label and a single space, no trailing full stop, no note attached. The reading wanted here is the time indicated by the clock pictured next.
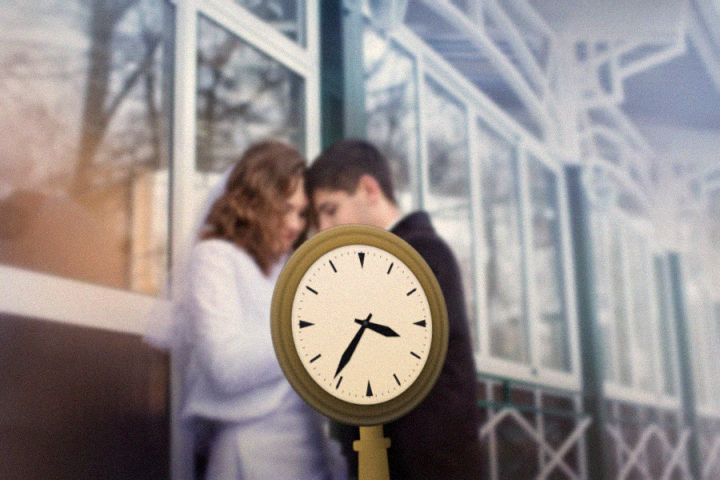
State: 3:36
